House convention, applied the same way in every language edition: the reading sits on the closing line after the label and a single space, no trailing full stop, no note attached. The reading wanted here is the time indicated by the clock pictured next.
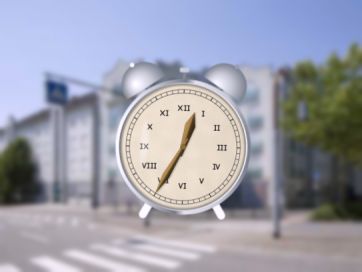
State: 12:35
